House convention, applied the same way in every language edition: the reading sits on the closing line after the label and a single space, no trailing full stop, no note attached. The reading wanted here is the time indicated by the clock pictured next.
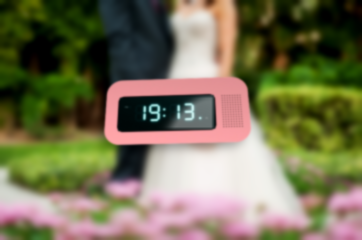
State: 19:13
